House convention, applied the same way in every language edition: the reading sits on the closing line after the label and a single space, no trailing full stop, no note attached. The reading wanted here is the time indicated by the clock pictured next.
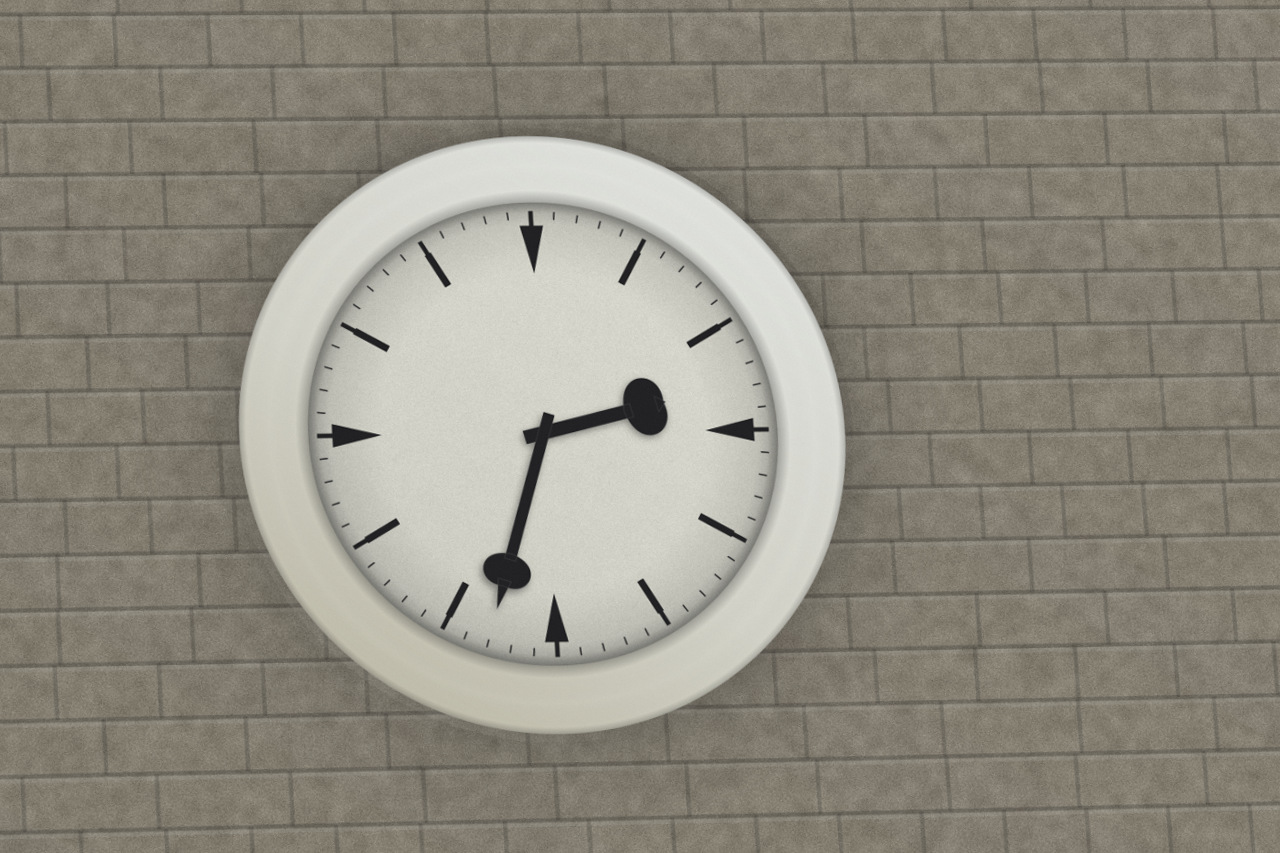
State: 2:33
